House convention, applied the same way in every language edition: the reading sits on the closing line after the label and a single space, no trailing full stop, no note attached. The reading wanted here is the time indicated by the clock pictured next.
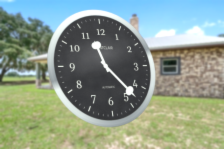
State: 11:23
